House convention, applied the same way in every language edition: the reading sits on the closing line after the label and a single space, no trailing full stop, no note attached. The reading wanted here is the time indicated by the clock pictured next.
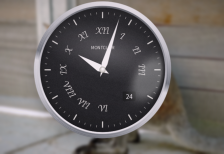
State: 10:03
